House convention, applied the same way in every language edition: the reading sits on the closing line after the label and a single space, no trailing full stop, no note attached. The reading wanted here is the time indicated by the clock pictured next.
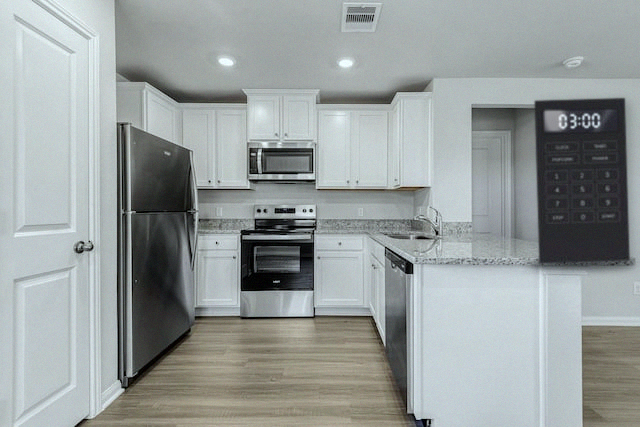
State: 3:00
